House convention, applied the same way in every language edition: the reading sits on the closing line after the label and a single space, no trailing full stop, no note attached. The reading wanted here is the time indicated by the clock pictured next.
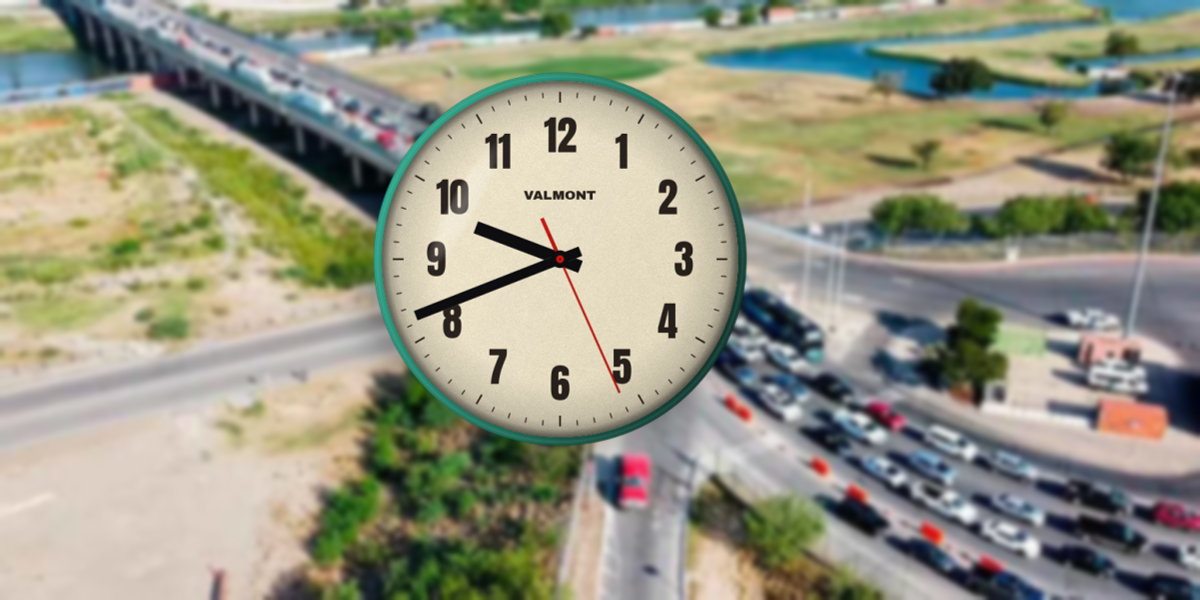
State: 9:41:26
